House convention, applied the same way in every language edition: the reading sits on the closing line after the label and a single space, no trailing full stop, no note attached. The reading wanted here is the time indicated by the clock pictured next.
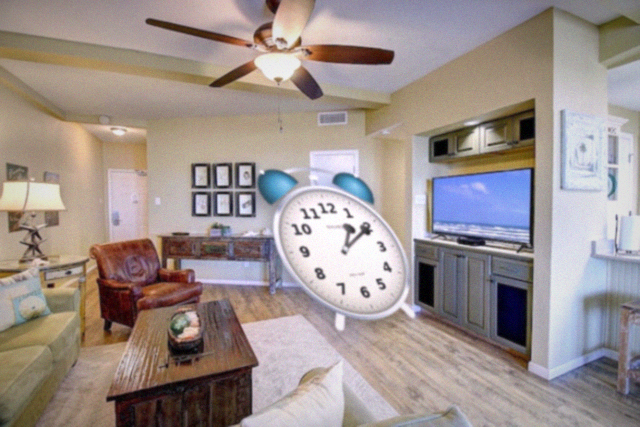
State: 1:10
